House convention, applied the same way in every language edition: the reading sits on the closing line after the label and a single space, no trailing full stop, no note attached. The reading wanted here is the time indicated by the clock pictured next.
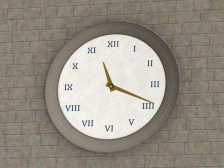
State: 11:19
